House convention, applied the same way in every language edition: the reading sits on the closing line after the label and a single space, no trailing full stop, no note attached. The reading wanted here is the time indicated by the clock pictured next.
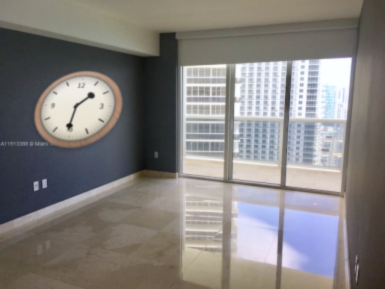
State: 1:31
